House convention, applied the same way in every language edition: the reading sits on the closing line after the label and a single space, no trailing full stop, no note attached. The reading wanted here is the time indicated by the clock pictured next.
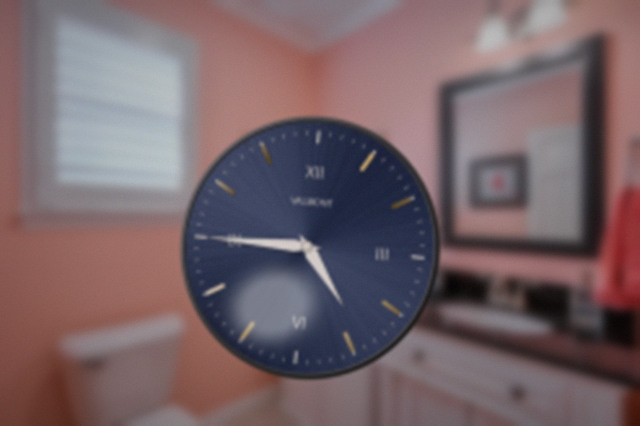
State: 4:45
